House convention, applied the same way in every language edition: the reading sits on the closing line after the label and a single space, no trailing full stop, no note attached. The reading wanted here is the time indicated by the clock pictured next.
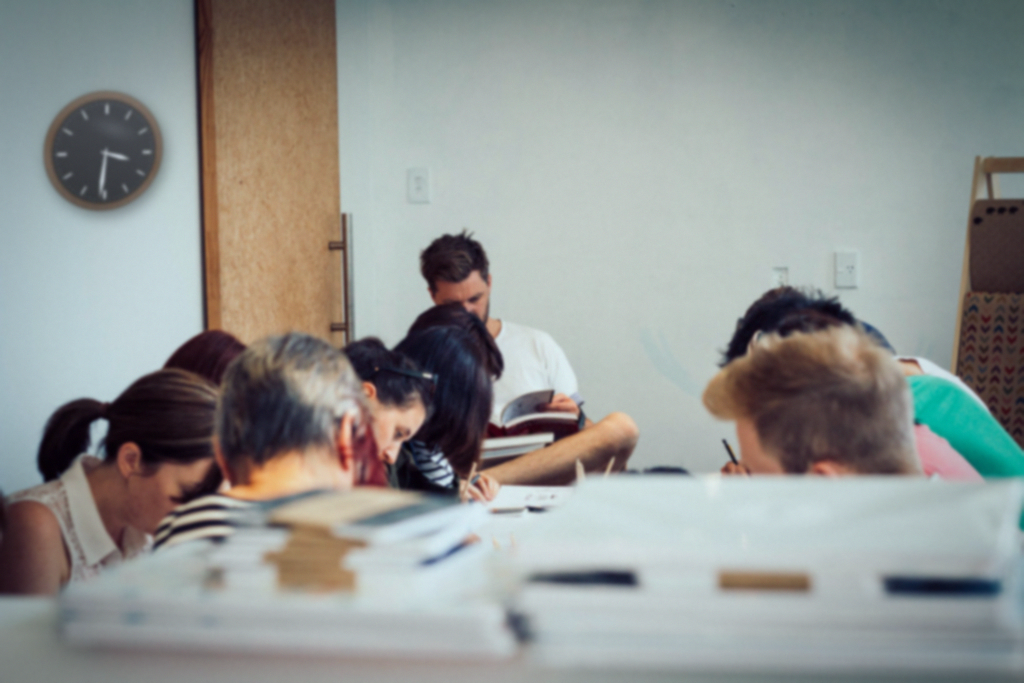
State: 3:31
